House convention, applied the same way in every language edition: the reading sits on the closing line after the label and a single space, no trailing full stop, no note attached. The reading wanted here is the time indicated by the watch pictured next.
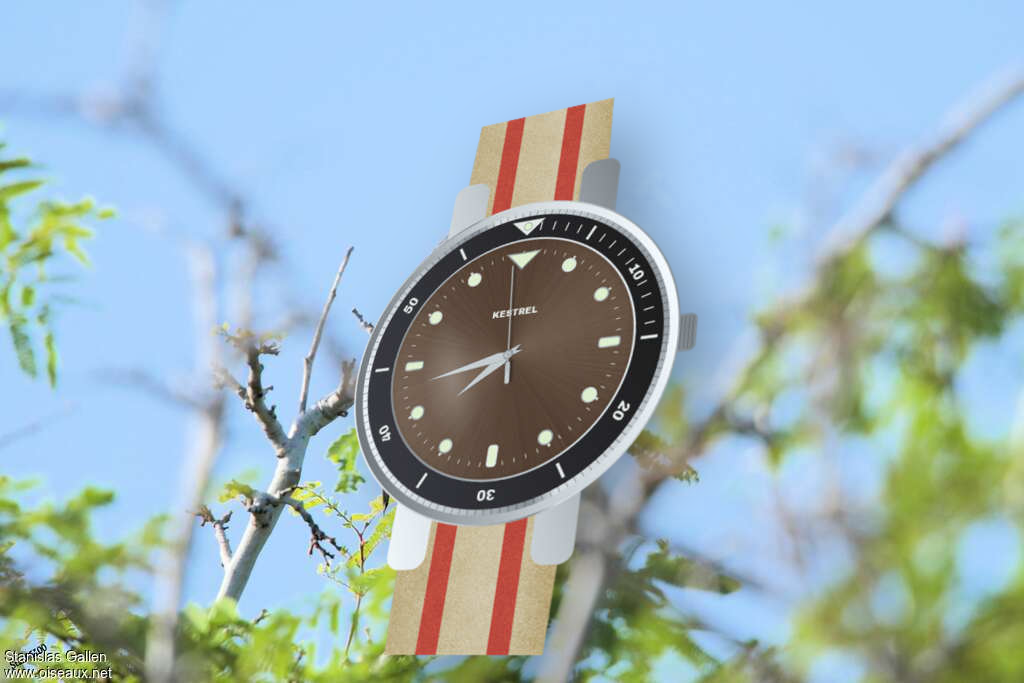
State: 7:42:59
